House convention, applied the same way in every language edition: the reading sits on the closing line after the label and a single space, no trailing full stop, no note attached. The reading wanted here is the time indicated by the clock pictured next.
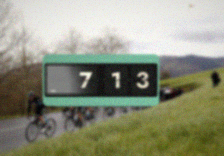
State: 7:13
